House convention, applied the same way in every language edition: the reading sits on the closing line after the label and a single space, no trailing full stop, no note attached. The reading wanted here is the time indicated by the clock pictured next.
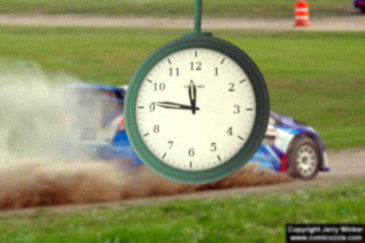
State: 11:46
